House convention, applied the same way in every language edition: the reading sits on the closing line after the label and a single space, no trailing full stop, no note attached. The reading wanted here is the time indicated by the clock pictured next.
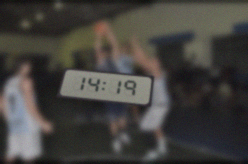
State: 14:19
